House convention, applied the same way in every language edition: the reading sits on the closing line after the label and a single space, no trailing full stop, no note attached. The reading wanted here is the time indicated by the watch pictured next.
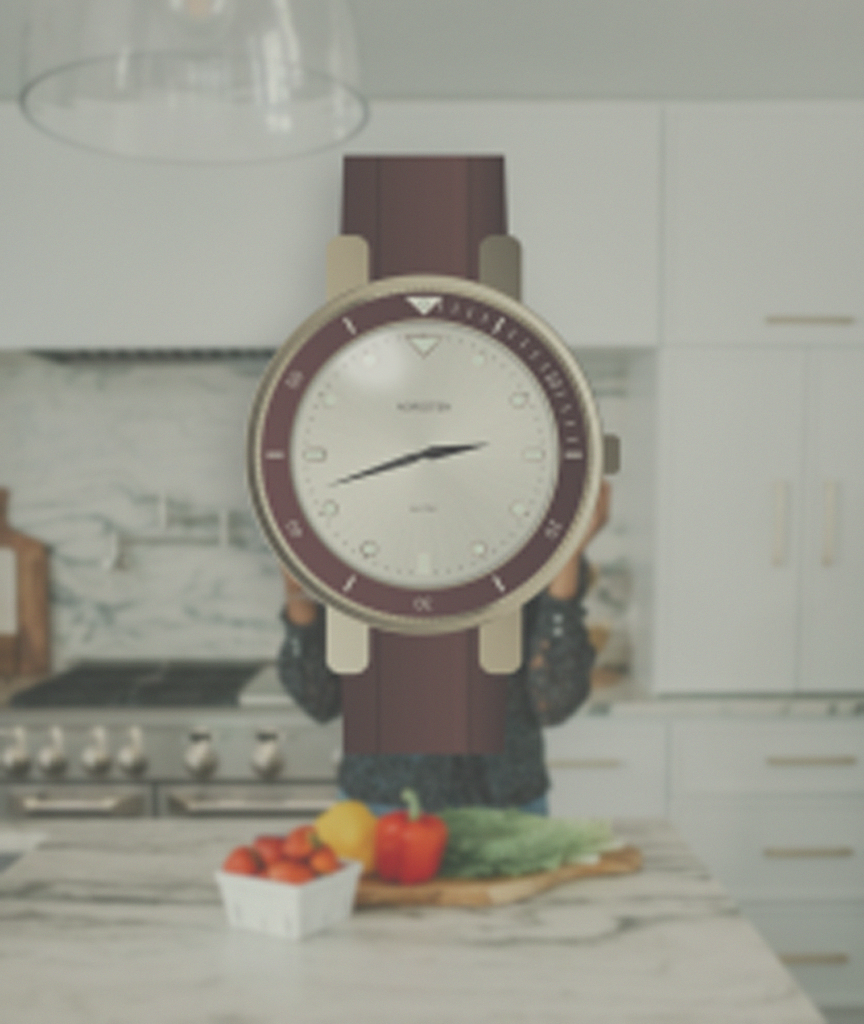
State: 2:42
